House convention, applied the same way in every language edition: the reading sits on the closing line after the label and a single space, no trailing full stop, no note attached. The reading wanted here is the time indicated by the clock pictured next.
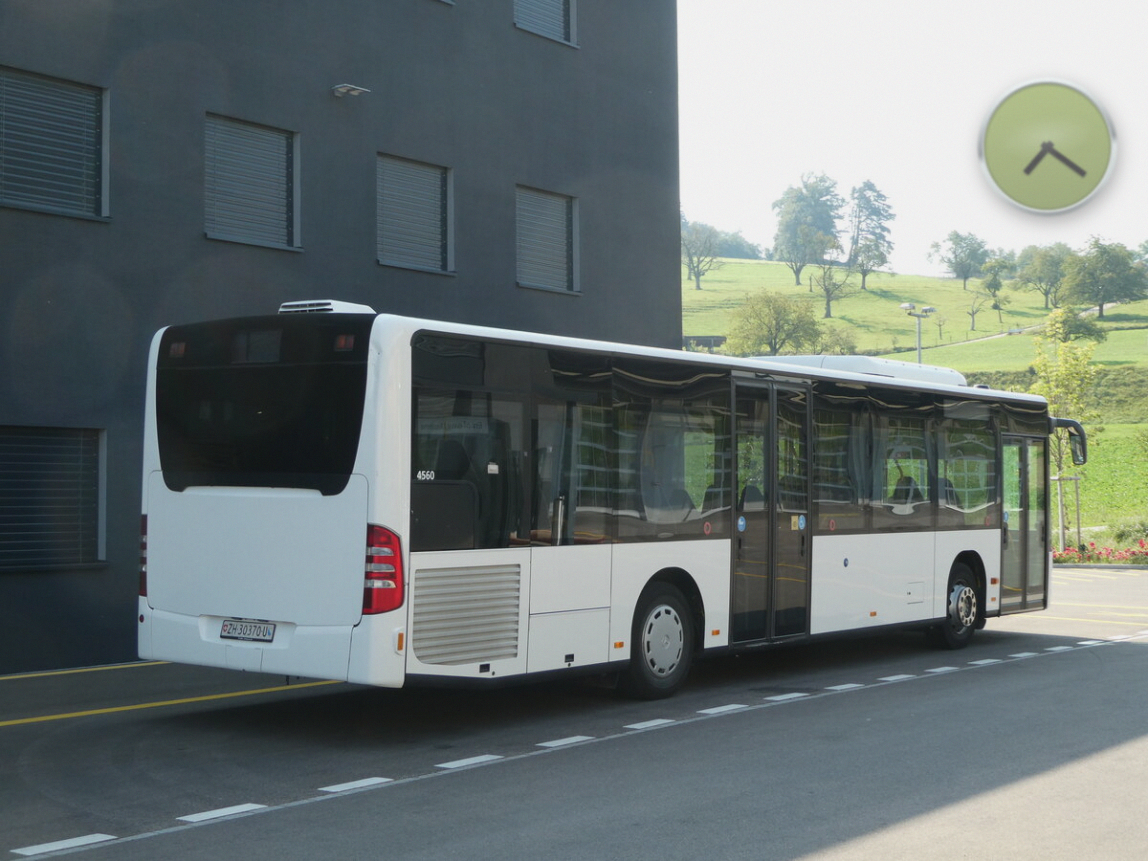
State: 7:21
